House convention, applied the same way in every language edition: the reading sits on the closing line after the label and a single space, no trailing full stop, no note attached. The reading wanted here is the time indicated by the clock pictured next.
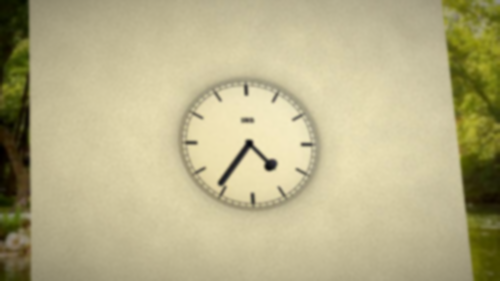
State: 4:36
